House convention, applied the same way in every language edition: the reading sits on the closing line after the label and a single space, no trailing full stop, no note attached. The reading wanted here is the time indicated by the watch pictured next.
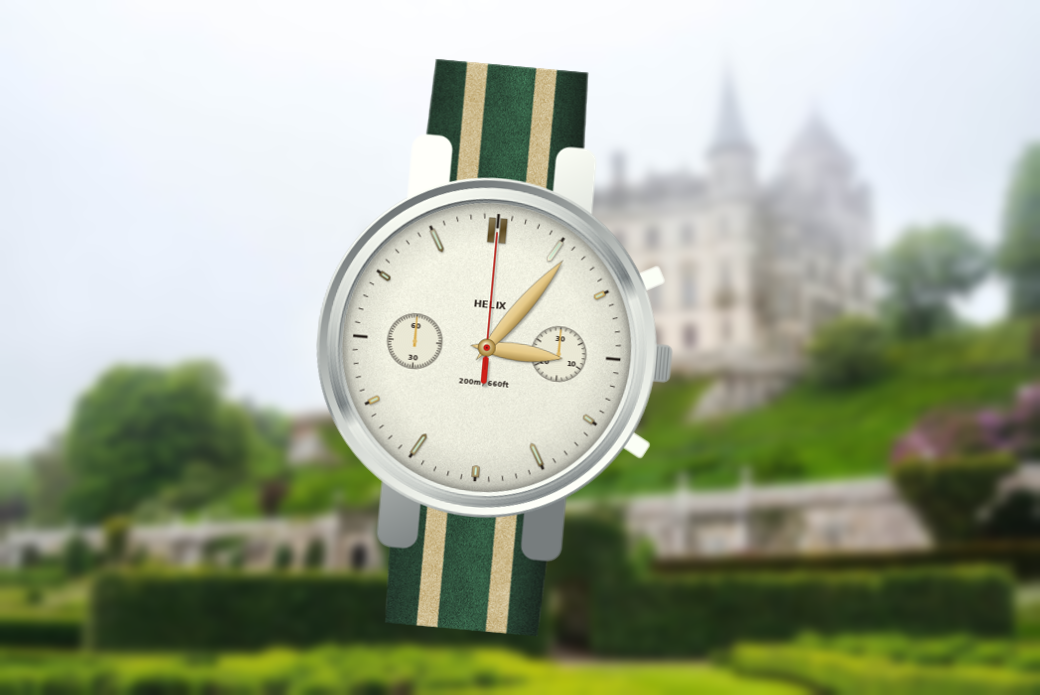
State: 3:06
